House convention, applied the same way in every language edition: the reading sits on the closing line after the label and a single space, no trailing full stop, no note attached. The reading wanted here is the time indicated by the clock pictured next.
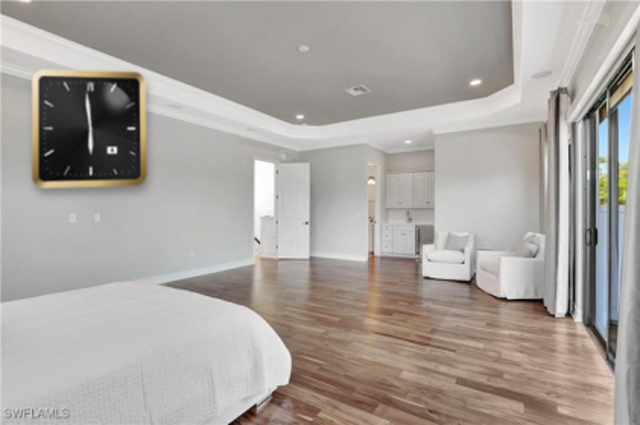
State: 5:59
